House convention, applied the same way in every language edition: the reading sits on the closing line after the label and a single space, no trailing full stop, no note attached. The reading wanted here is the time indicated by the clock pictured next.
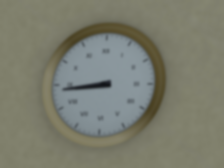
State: 8:44
